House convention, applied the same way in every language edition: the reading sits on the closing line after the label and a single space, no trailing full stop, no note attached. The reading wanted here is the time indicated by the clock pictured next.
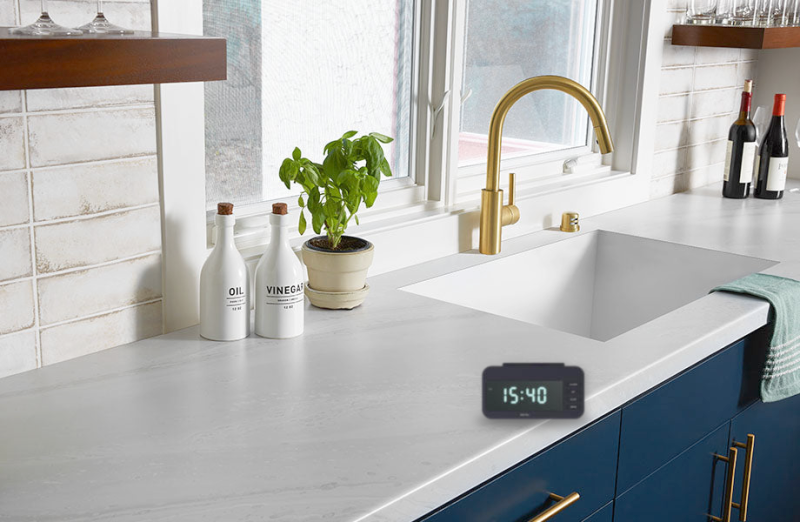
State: 15:40
